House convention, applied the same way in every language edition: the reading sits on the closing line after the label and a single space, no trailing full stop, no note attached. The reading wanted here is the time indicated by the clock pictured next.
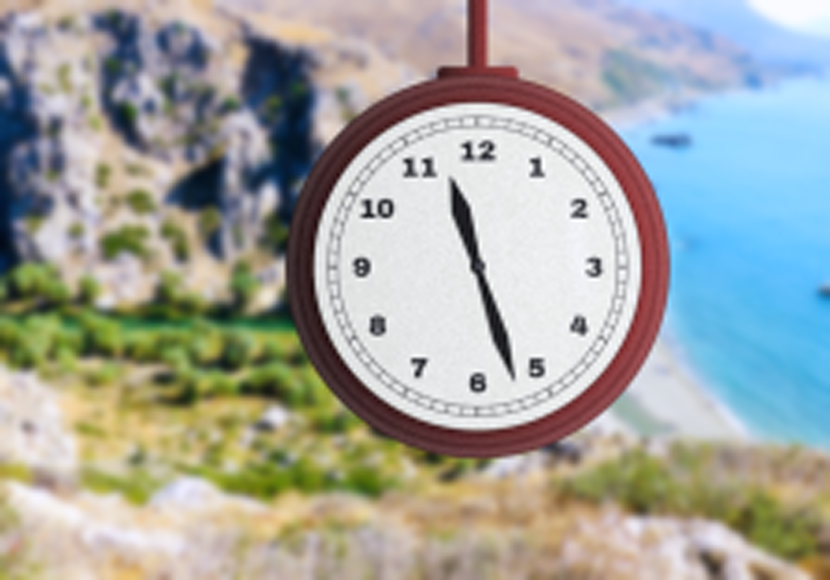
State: 11:27
